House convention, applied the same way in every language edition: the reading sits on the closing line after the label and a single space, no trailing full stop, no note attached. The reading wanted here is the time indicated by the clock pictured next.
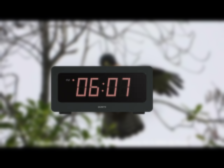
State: 6:07
